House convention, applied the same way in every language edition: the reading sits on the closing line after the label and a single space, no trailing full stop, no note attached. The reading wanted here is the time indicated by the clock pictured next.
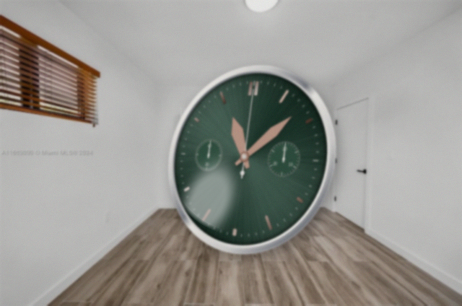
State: 11:08
